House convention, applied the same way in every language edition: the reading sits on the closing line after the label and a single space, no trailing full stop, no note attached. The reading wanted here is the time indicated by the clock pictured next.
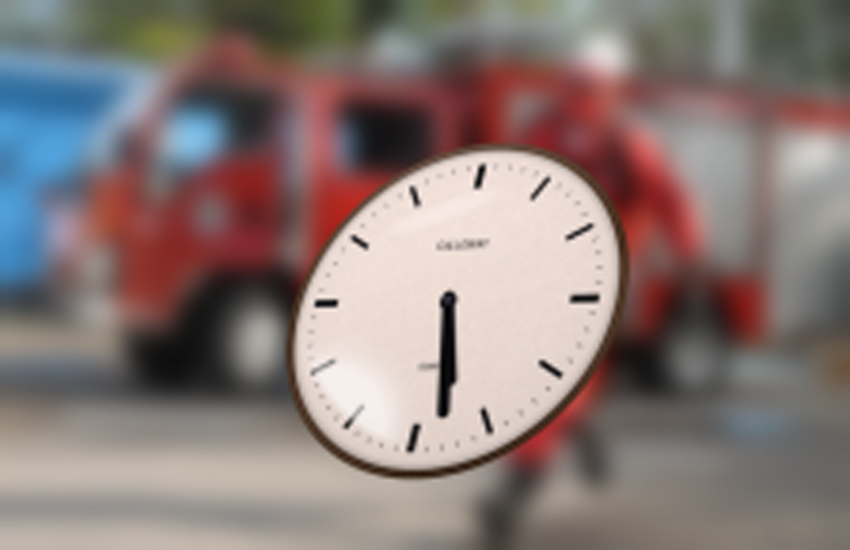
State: 5:28
